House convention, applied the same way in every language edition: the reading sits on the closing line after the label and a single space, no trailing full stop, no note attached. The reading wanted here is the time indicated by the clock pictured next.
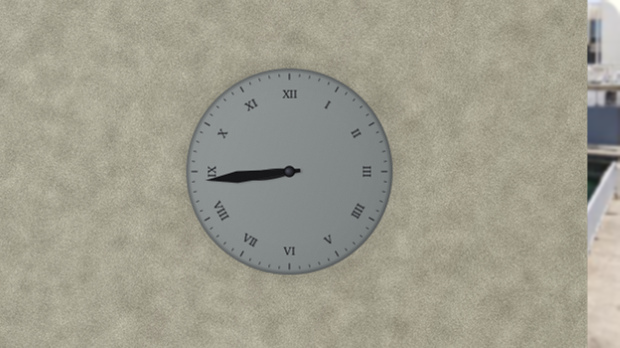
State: 8:44
